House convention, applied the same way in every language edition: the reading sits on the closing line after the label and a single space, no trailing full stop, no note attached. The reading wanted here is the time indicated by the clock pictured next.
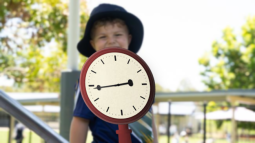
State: 2:44
